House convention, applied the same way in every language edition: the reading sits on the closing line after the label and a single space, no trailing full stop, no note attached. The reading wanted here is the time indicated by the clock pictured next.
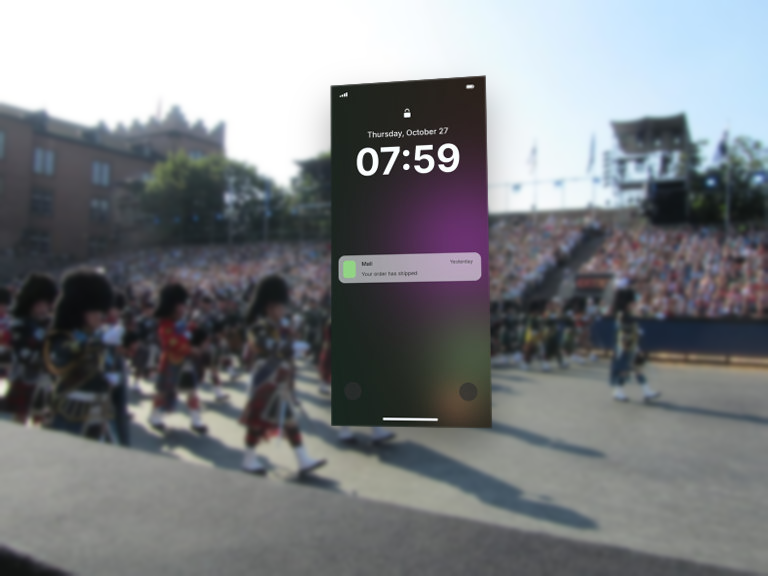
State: 7:59
